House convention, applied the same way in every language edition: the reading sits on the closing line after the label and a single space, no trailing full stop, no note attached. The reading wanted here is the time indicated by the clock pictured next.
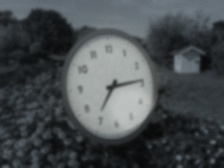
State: 7:14
